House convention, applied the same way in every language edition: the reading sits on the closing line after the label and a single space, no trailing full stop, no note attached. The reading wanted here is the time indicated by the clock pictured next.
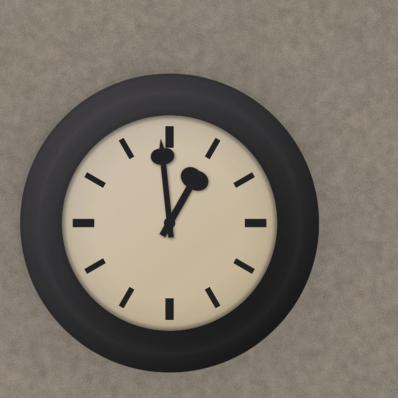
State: 12:59
